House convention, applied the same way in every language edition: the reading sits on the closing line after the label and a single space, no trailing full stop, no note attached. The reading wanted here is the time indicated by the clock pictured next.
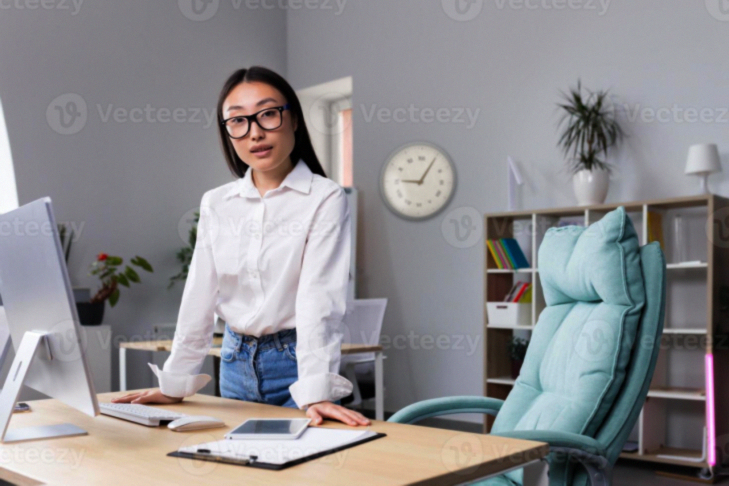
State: 9:05
